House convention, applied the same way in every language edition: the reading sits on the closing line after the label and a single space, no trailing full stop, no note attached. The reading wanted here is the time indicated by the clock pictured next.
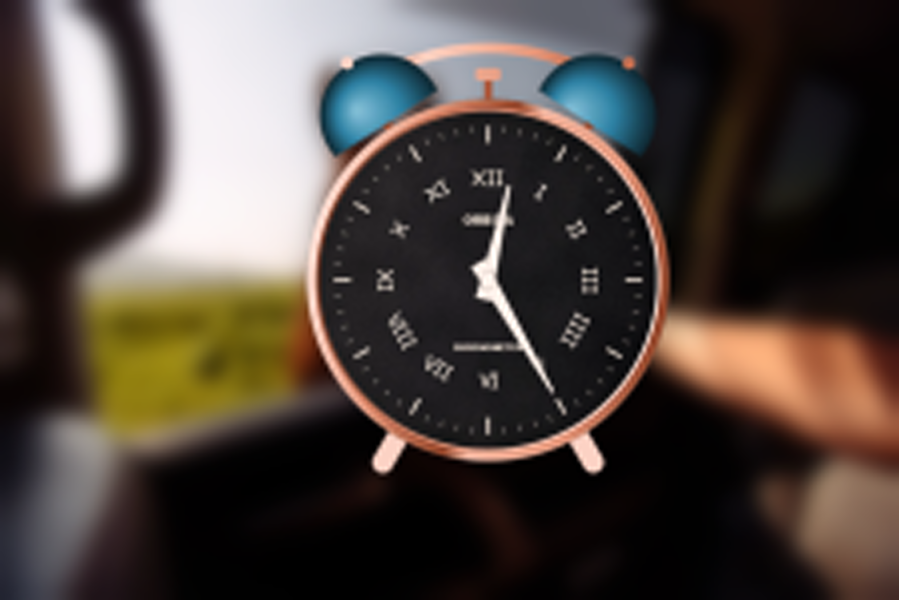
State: 12:25
